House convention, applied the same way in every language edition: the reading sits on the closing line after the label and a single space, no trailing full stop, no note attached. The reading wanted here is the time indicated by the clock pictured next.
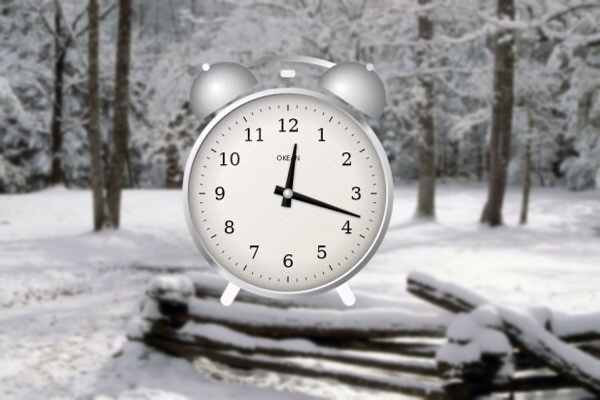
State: 12:18
